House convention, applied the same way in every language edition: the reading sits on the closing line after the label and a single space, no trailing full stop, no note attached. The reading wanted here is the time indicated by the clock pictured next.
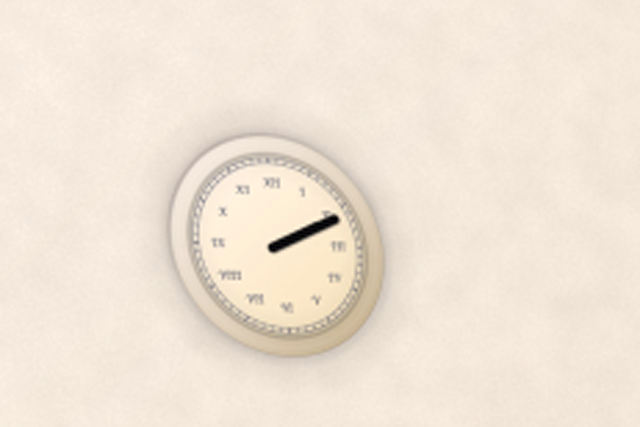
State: 2:11
